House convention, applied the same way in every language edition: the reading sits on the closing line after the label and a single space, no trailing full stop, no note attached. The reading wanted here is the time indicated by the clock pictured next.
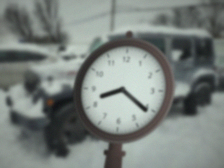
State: 8:21
